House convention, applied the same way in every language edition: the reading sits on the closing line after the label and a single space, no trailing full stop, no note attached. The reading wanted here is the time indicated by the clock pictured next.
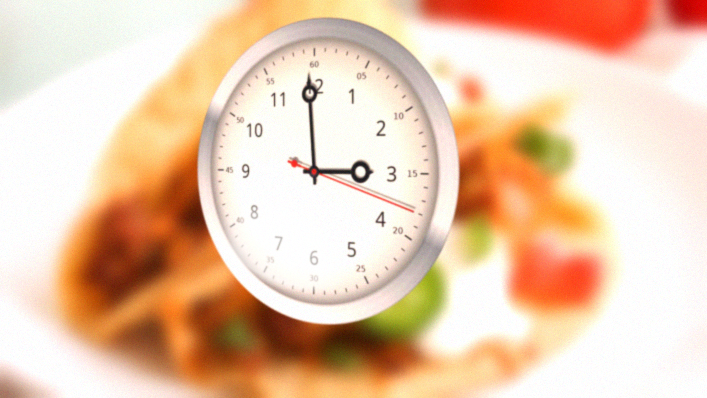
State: 2:59:18
